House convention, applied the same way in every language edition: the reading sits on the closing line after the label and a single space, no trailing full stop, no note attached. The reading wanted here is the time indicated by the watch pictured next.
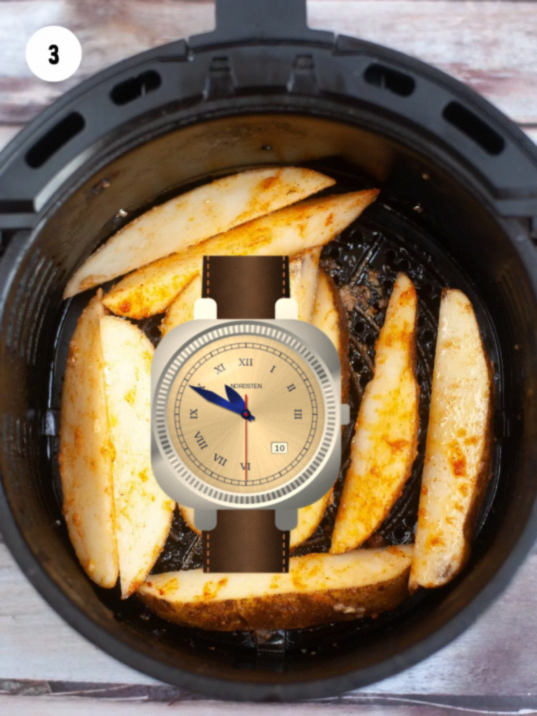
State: 10:49:30
